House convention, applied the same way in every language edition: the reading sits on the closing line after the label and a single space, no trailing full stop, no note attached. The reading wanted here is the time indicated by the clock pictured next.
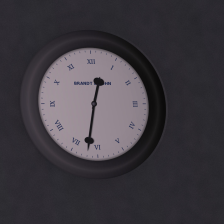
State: 12:32
